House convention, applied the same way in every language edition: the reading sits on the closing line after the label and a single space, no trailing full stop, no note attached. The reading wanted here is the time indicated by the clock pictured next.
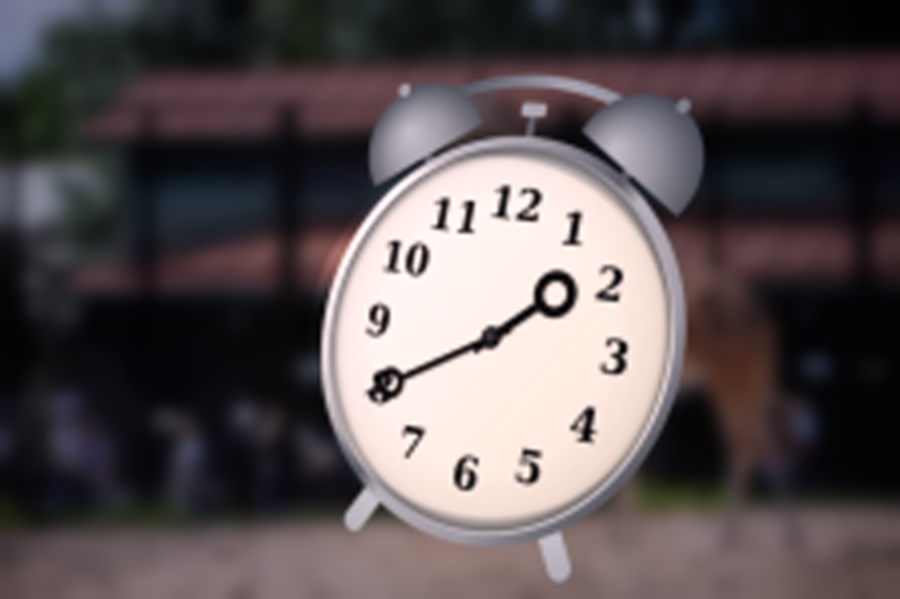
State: 1:40
